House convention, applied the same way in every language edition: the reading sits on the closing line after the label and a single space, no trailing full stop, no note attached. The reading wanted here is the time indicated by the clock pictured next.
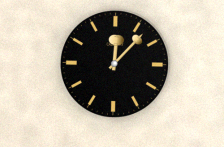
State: 12:07
